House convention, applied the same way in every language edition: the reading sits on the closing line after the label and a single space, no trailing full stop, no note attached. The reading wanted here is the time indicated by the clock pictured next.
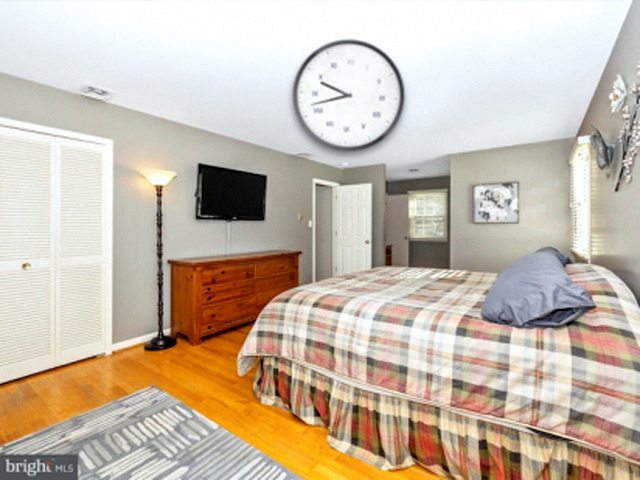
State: 9:42
